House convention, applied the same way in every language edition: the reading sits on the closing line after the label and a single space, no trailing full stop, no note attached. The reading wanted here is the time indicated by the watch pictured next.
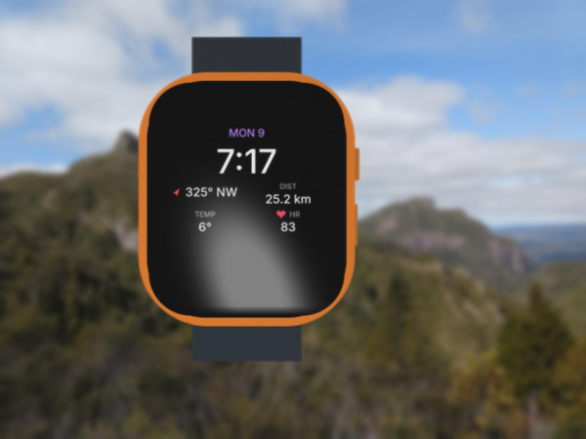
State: 7:17
